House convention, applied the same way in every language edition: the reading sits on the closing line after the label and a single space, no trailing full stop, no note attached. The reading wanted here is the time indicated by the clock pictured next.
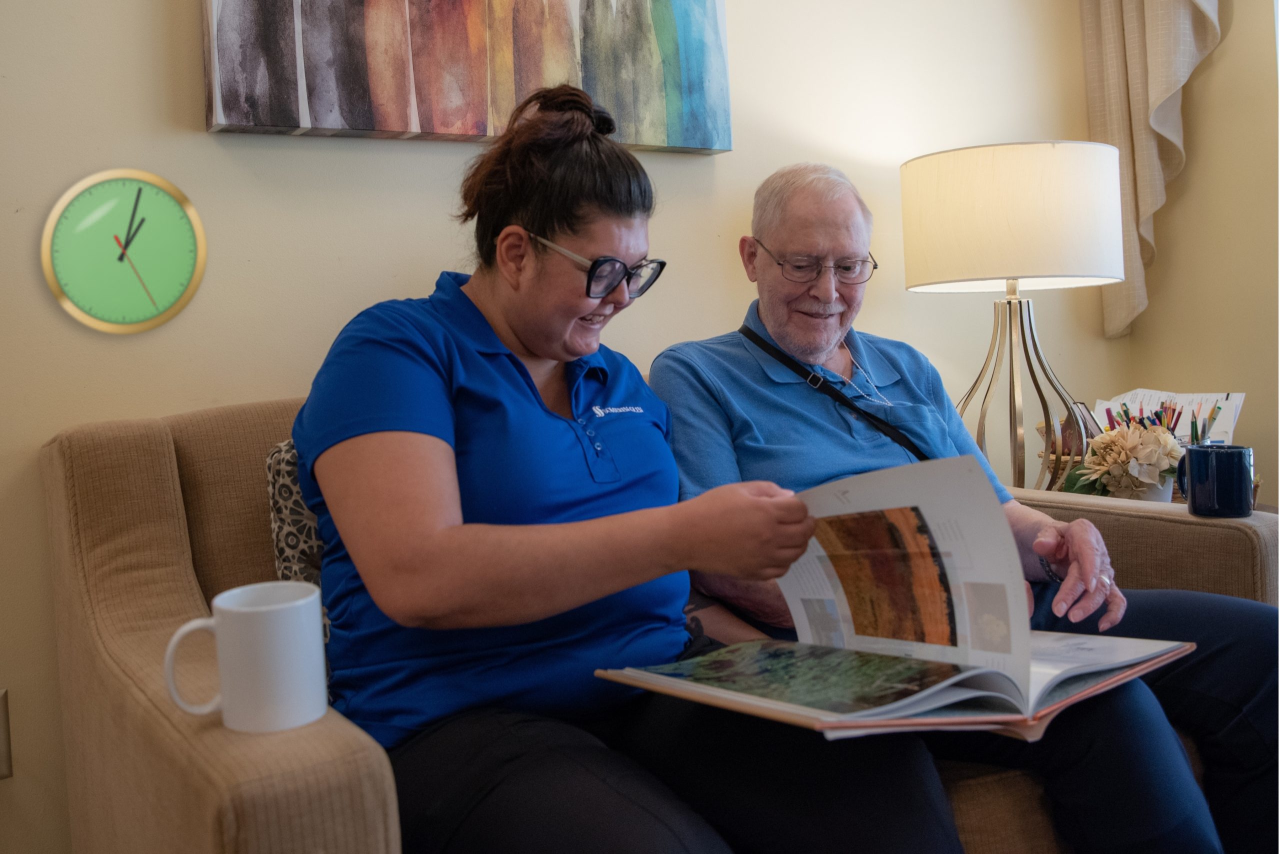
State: 1:02:25
